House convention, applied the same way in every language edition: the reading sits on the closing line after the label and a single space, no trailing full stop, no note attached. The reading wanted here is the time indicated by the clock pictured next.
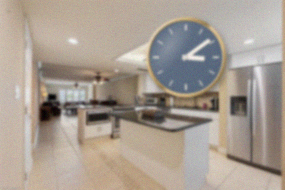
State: 3:09
